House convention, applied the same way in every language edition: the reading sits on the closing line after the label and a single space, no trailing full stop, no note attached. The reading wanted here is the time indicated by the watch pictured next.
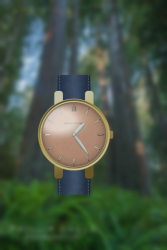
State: 1:24
